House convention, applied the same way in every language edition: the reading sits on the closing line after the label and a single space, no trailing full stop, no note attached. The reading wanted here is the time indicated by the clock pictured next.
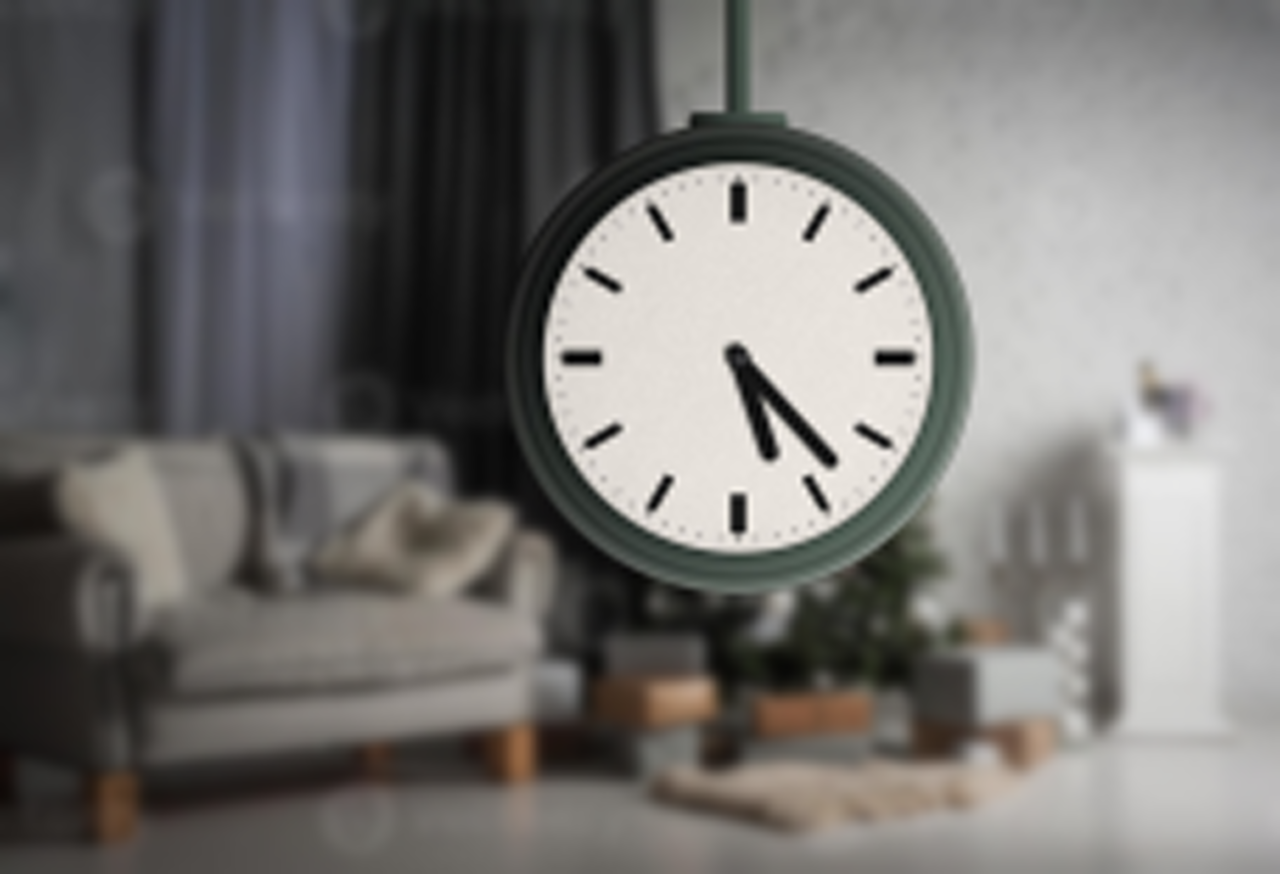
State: 5:23
